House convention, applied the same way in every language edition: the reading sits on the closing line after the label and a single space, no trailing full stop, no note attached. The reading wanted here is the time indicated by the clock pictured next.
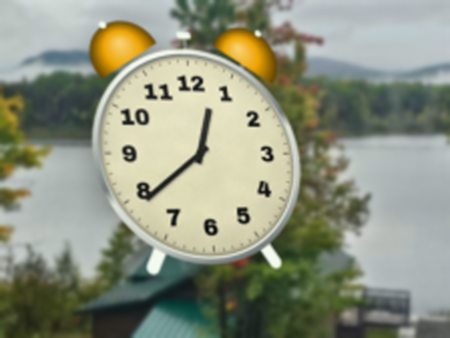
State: 12:39
